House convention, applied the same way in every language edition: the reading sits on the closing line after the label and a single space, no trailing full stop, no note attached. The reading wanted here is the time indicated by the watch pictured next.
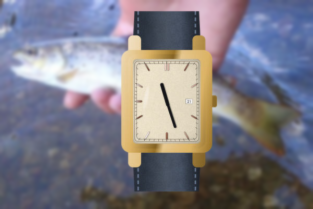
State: 11:27
